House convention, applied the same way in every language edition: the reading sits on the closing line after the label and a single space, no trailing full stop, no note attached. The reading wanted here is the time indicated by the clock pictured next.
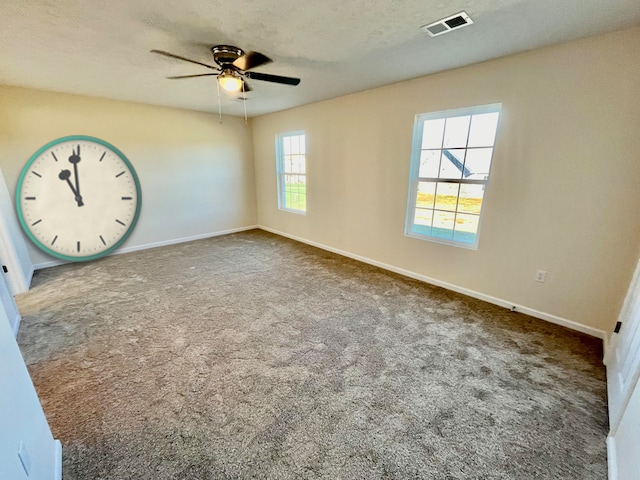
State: 10:59
